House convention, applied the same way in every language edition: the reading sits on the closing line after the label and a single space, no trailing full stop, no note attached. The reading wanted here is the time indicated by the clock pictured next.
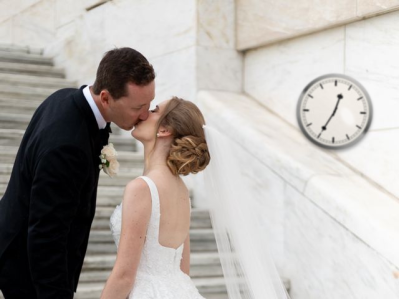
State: 12:35
